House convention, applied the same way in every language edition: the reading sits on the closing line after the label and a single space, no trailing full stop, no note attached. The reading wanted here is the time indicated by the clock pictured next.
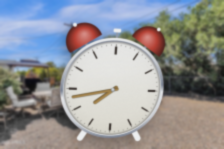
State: 7:43
